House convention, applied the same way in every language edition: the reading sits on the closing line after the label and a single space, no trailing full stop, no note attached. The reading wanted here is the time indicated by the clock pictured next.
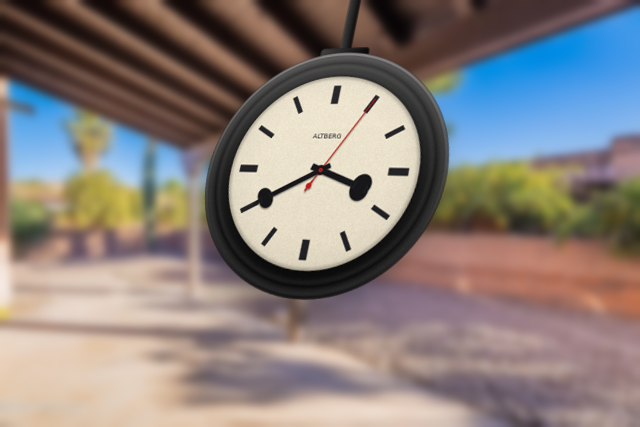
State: 3:40:05
